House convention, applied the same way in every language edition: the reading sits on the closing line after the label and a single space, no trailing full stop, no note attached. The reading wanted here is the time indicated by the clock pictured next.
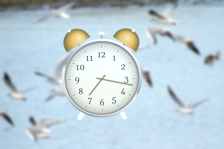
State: 7:17
